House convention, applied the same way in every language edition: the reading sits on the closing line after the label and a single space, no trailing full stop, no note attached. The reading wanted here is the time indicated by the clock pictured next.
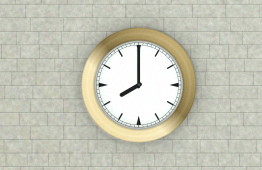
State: 8:00
